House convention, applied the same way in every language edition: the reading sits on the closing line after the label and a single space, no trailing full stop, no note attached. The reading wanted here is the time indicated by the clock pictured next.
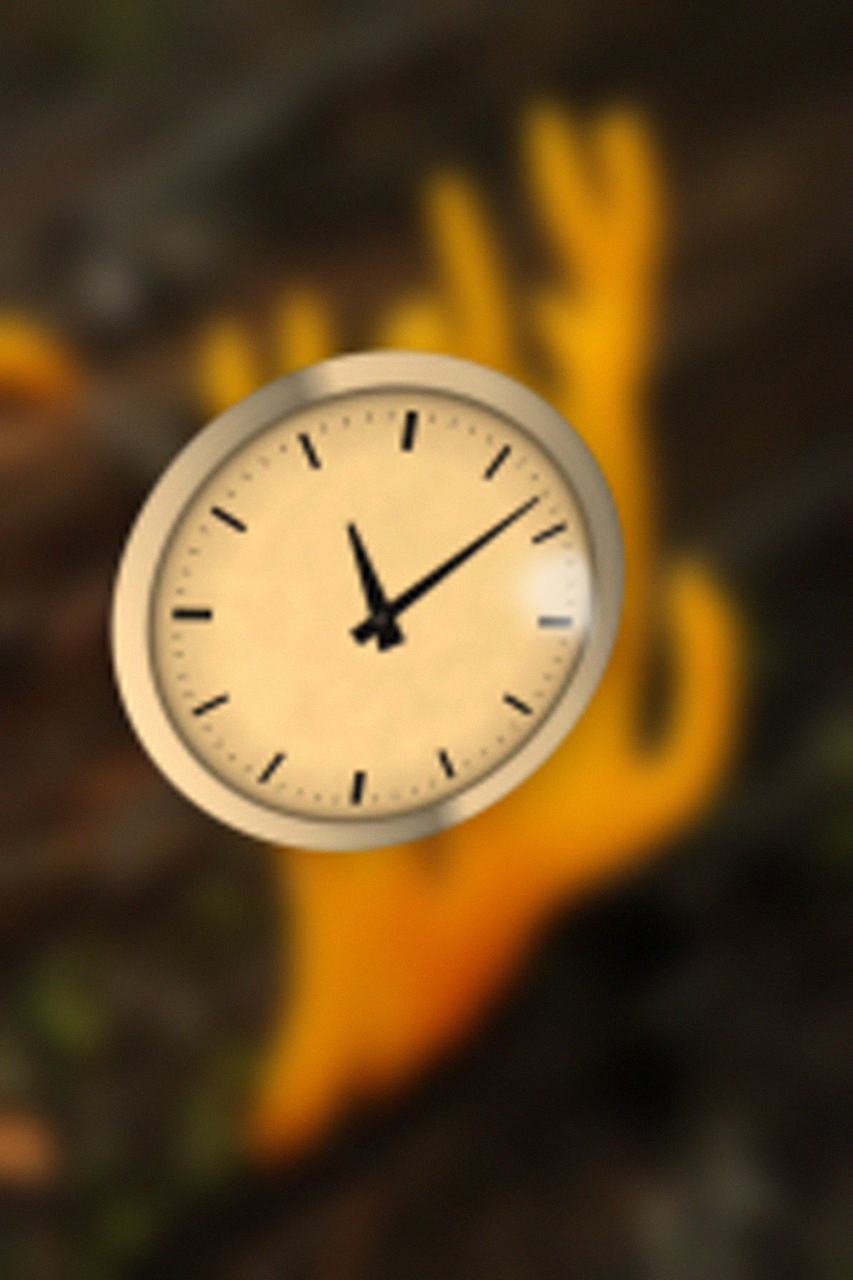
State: 11:08
